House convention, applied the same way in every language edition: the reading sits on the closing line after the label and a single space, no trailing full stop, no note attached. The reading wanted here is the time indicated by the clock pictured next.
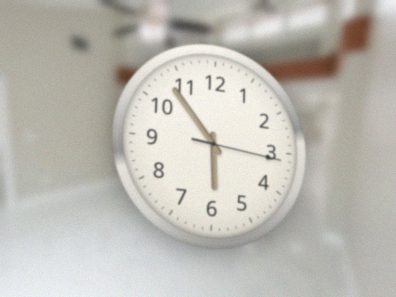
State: 5:53:16
